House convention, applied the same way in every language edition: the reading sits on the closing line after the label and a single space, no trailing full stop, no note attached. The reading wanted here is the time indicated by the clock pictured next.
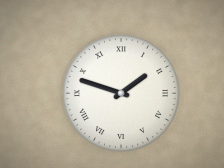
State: 1:48
